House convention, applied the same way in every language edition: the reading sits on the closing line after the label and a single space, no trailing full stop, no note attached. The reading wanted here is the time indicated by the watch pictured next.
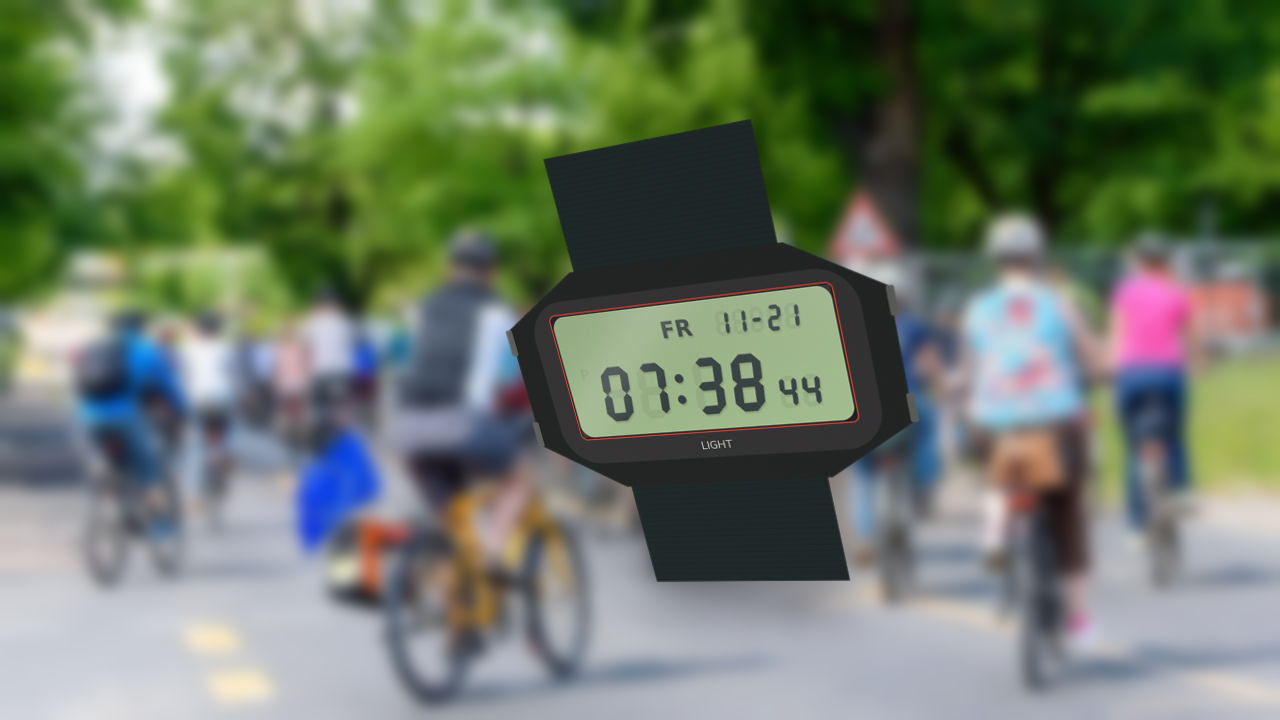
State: 7:38:44
